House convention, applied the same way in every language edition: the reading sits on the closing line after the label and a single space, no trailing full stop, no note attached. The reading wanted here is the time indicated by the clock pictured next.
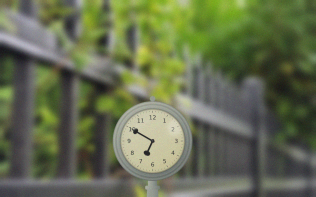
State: 6:50
